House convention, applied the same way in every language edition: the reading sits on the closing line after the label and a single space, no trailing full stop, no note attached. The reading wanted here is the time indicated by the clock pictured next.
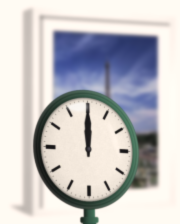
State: 12:00
